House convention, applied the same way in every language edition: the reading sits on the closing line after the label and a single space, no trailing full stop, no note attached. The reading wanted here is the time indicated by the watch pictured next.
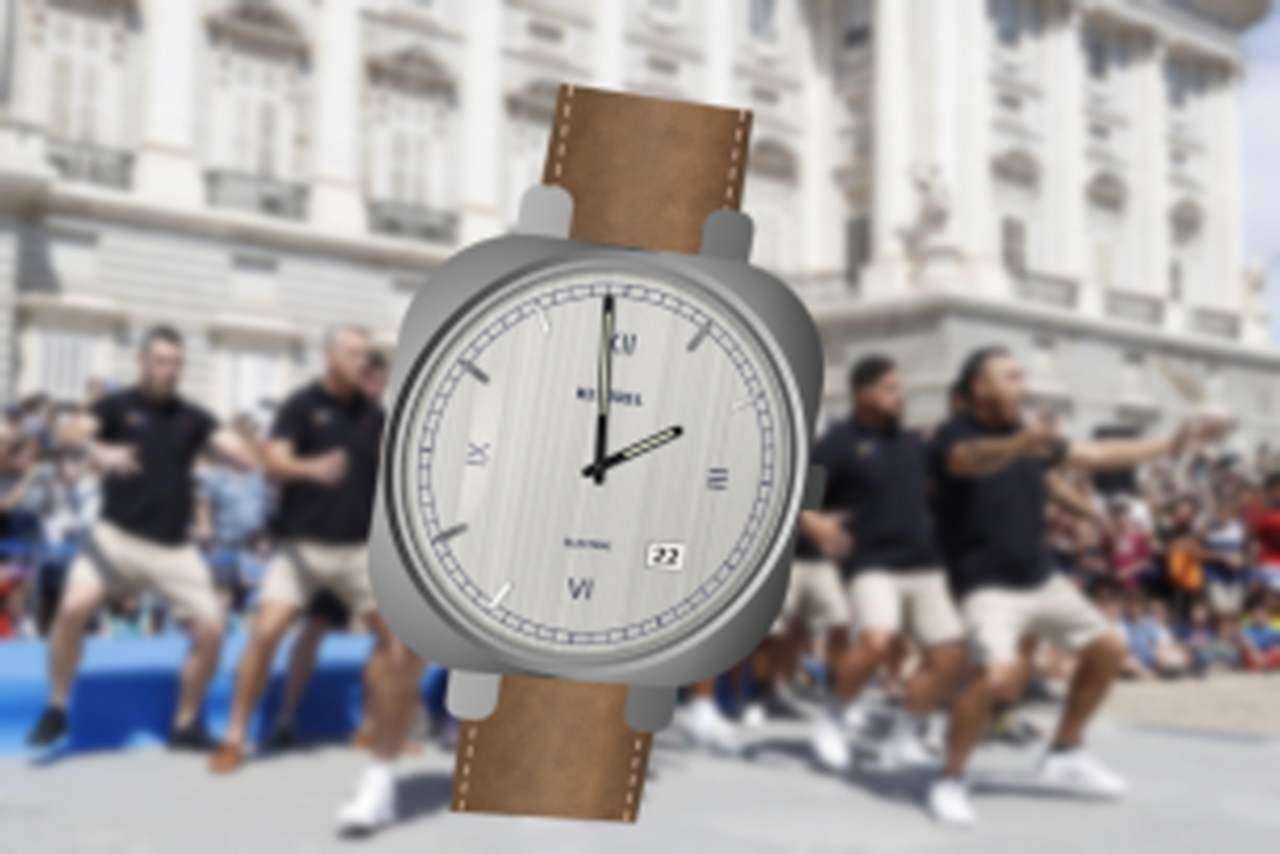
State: 1:59
